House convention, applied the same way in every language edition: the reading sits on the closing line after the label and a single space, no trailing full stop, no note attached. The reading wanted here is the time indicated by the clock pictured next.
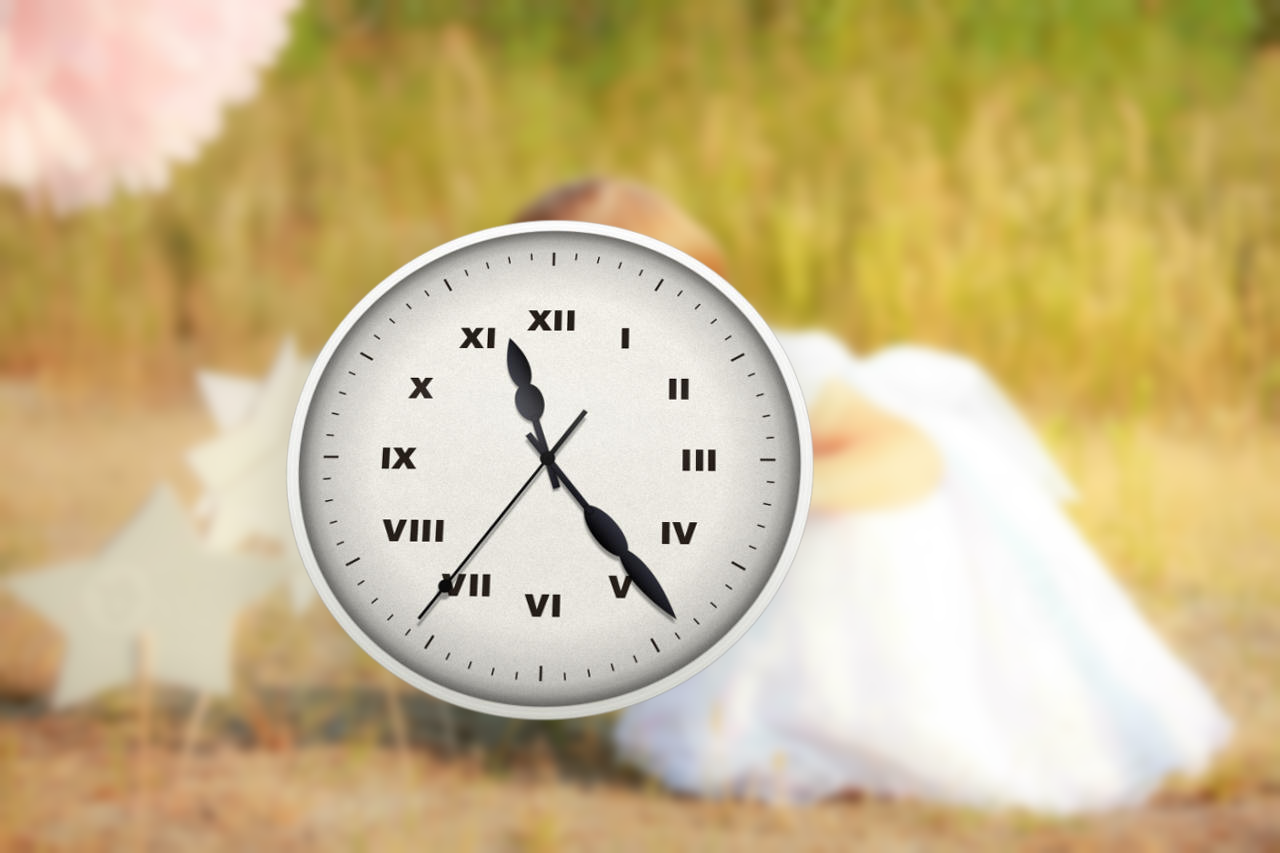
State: 11:23:36
